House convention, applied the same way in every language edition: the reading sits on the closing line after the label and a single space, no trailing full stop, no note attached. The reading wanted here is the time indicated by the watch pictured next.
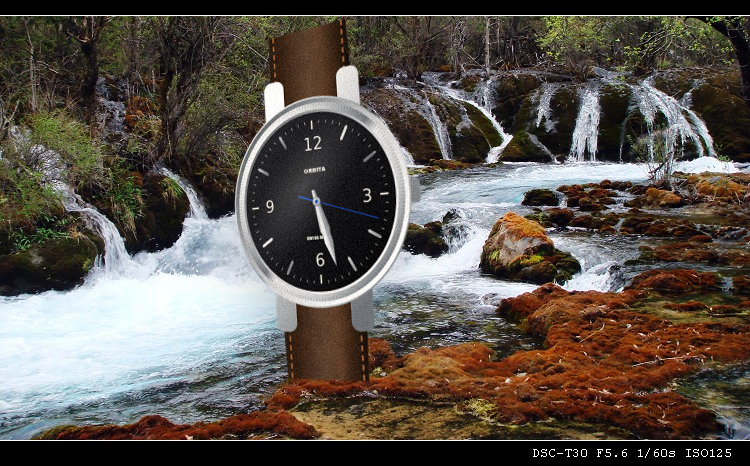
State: 5:27:18
